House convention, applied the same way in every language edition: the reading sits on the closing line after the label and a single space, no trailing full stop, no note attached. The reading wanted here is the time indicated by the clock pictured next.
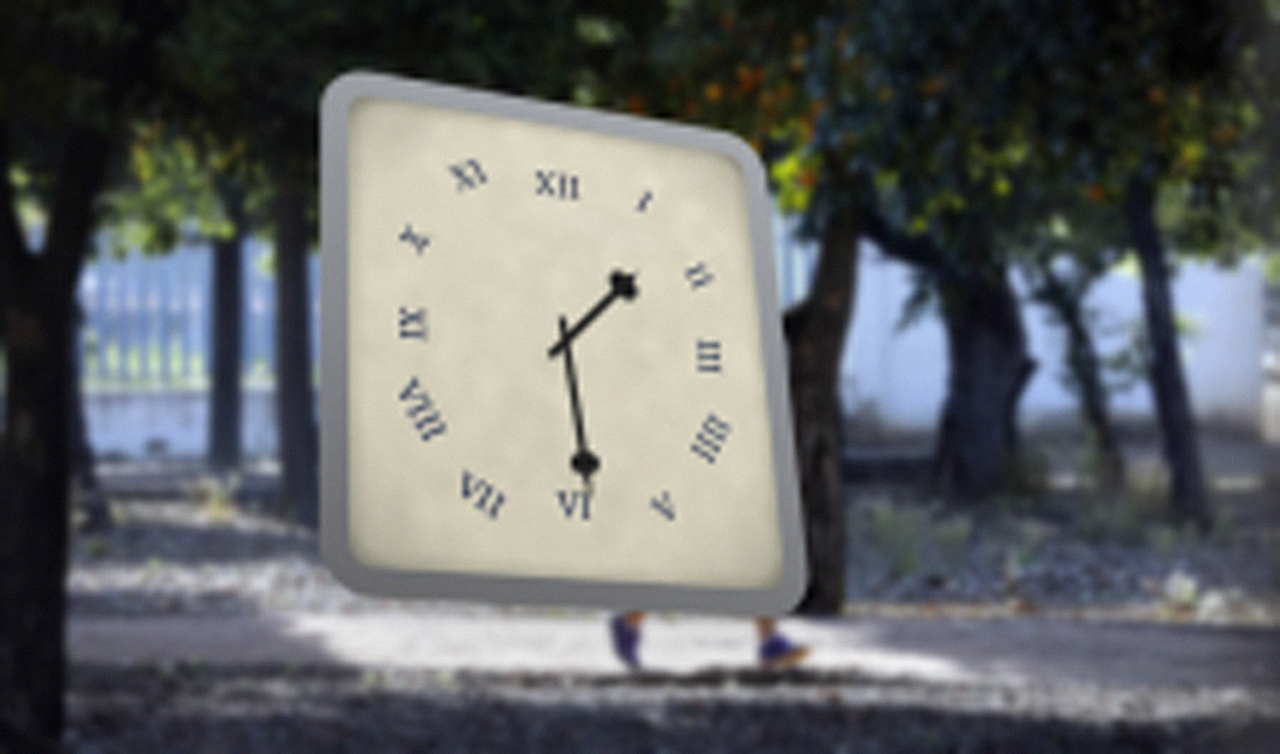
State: 1:29
